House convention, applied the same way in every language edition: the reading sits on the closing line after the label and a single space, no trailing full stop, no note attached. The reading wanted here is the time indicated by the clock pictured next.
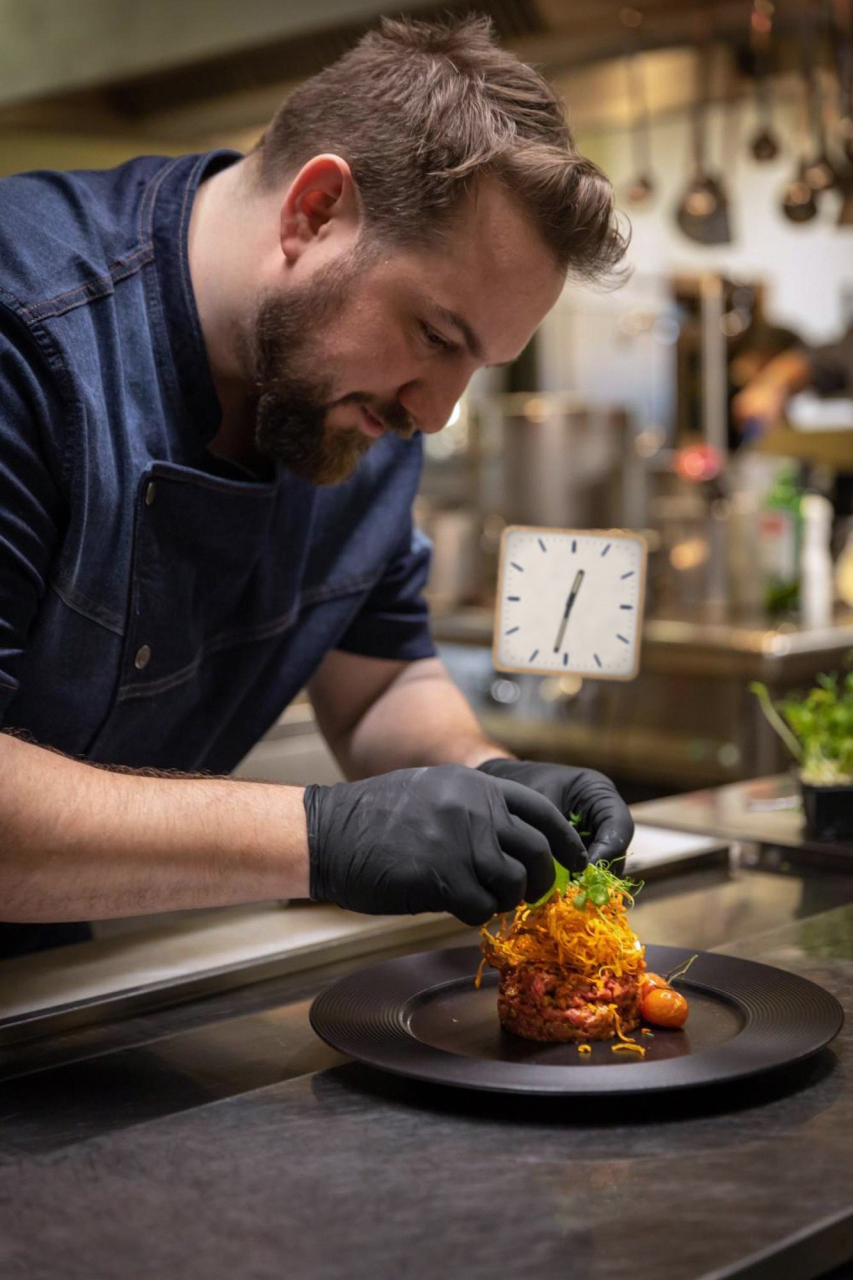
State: 12:32
